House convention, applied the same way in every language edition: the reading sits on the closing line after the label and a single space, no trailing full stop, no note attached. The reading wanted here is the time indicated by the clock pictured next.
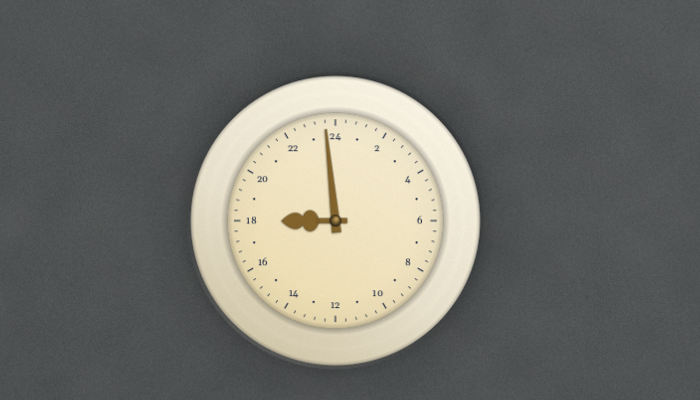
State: 17:59
